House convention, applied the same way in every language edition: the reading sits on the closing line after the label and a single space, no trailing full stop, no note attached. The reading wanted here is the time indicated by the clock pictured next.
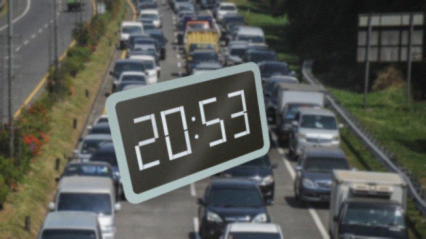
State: 20:53
